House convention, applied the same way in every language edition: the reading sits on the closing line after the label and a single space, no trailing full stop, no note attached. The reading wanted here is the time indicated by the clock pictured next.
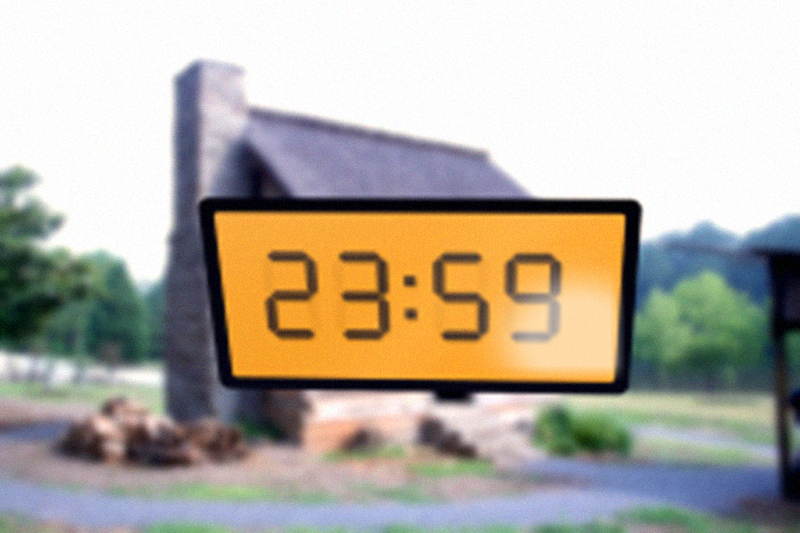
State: 23:59
